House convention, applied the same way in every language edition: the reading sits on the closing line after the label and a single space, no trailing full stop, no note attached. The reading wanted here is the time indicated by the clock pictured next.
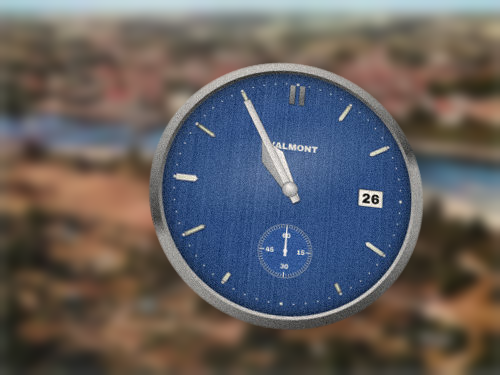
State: 10:55
